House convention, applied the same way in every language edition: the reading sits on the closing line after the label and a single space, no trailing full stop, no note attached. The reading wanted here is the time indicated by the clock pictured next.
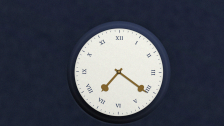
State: 7:21
